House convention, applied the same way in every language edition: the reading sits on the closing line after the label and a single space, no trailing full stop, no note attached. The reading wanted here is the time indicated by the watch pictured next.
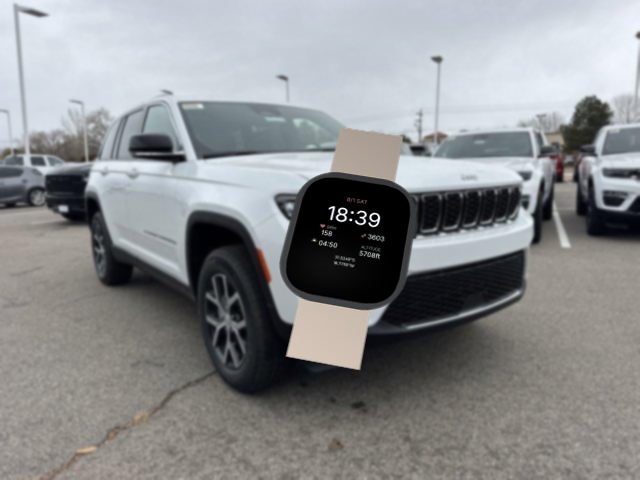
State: 18:39
